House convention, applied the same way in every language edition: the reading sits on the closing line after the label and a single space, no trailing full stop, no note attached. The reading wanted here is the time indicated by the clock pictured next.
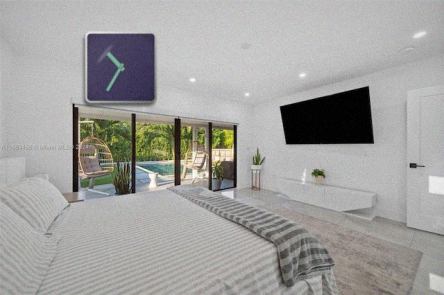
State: 10:35
